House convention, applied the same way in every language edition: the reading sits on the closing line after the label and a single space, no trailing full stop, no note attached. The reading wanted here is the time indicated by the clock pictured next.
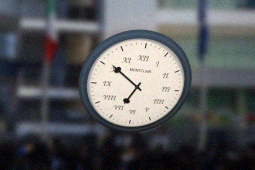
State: 6:51
